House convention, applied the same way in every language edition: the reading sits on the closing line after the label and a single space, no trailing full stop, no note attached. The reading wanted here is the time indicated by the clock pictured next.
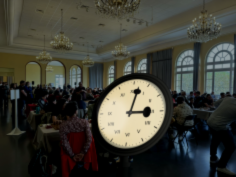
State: 3:02
